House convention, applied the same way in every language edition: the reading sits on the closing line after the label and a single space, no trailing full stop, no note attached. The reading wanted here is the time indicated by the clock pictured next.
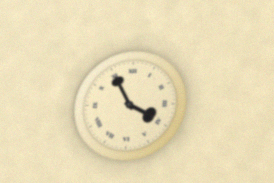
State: 3:55
